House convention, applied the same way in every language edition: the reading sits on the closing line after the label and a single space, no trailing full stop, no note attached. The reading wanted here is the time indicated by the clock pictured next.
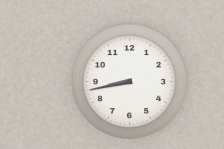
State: 8:43
